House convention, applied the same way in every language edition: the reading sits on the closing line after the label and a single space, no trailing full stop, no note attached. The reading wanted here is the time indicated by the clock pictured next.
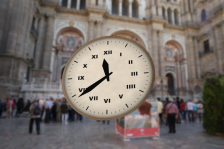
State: 11:39
